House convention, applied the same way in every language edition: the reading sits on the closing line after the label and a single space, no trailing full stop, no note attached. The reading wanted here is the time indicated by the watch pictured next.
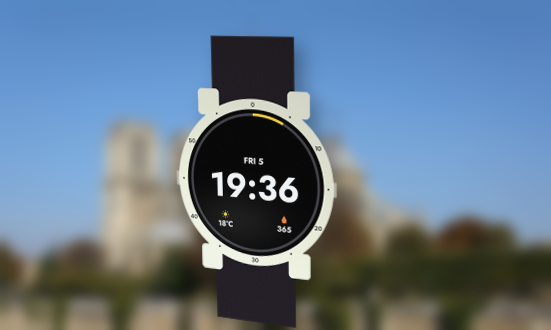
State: 19:36
